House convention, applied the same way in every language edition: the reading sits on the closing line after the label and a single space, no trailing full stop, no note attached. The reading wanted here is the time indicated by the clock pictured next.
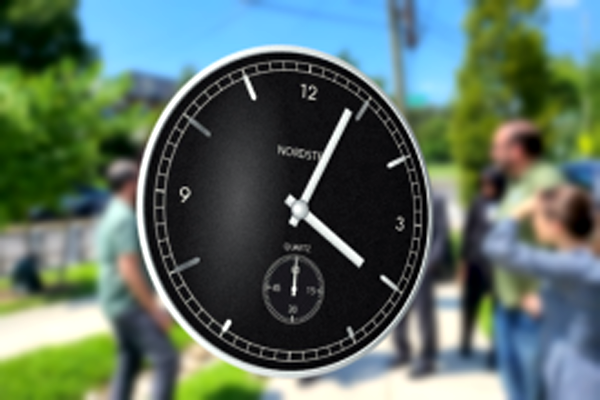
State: 4:04
